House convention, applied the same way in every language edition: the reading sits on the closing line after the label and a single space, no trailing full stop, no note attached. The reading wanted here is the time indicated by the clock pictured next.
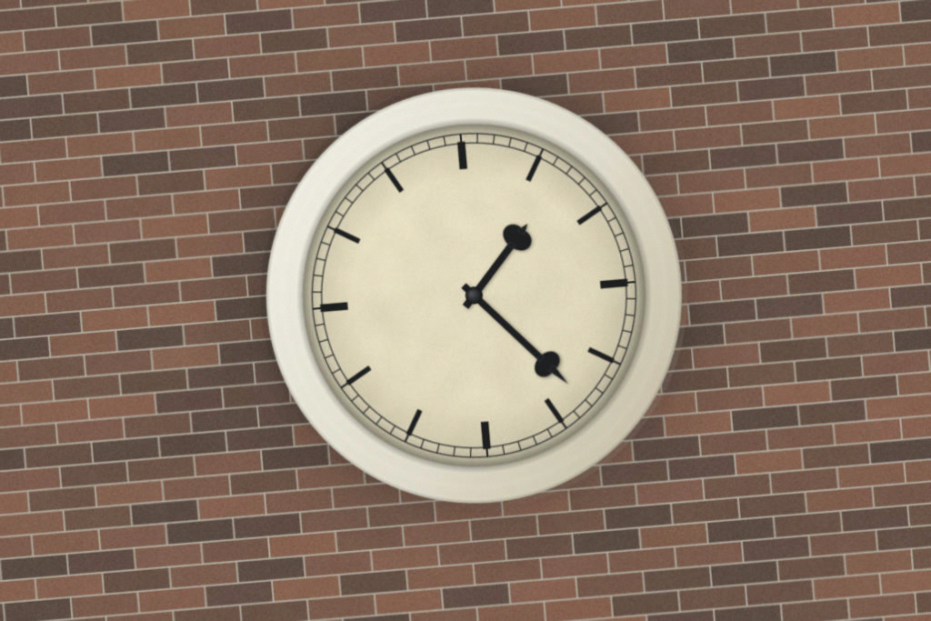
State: 1:23
